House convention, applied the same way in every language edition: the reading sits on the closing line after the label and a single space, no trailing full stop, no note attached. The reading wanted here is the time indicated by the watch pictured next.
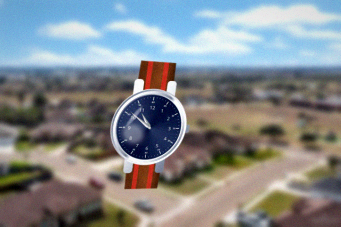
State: 10:51
